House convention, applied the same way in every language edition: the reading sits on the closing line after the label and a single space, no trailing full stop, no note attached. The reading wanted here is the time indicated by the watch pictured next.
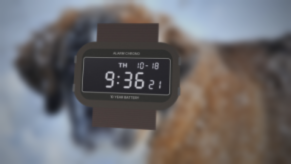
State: 9:36:21
